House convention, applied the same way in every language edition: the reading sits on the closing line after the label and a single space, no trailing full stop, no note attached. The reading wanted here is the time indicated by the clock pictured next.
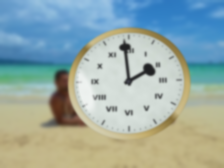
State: 1:59
